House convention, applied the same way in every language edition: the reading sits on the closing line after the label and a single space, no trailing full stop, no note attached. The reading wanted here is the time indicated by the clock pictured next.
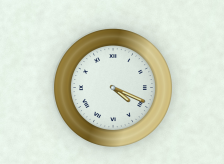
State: 4:19
